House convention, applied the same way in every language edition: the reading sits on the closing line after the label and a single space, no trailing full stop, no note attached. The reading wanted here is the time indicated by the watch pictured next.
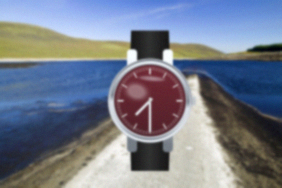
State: 7:30
